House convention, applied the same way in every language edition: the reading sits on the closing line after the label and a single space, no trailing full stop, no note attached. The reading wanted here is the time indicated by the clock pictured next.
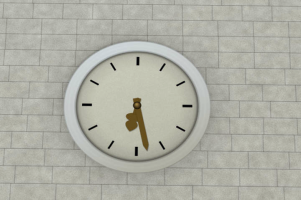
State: 6:28
